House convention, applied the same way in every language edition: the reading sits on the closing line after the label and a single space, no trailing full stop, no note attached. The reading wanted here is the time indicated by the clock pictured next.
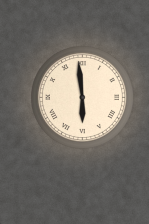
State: 5:59
